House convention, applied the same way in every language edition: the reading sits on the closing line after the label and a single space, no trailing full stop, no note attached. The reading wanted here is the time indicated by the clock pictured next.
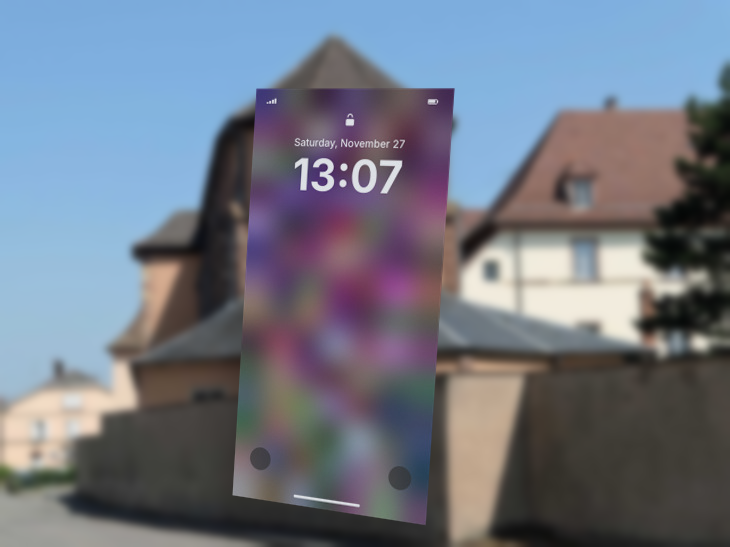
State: 13:07
